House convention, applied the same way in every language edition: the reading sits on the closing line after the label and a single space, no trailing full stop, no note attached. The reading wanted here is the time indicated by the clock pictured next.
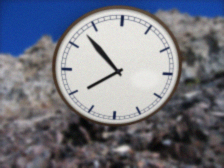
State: 7:53
